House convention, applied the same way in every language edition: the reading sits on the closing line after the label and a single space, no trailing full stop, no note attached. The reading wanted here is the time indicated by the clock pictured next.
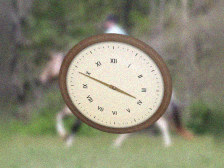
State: 3:49
